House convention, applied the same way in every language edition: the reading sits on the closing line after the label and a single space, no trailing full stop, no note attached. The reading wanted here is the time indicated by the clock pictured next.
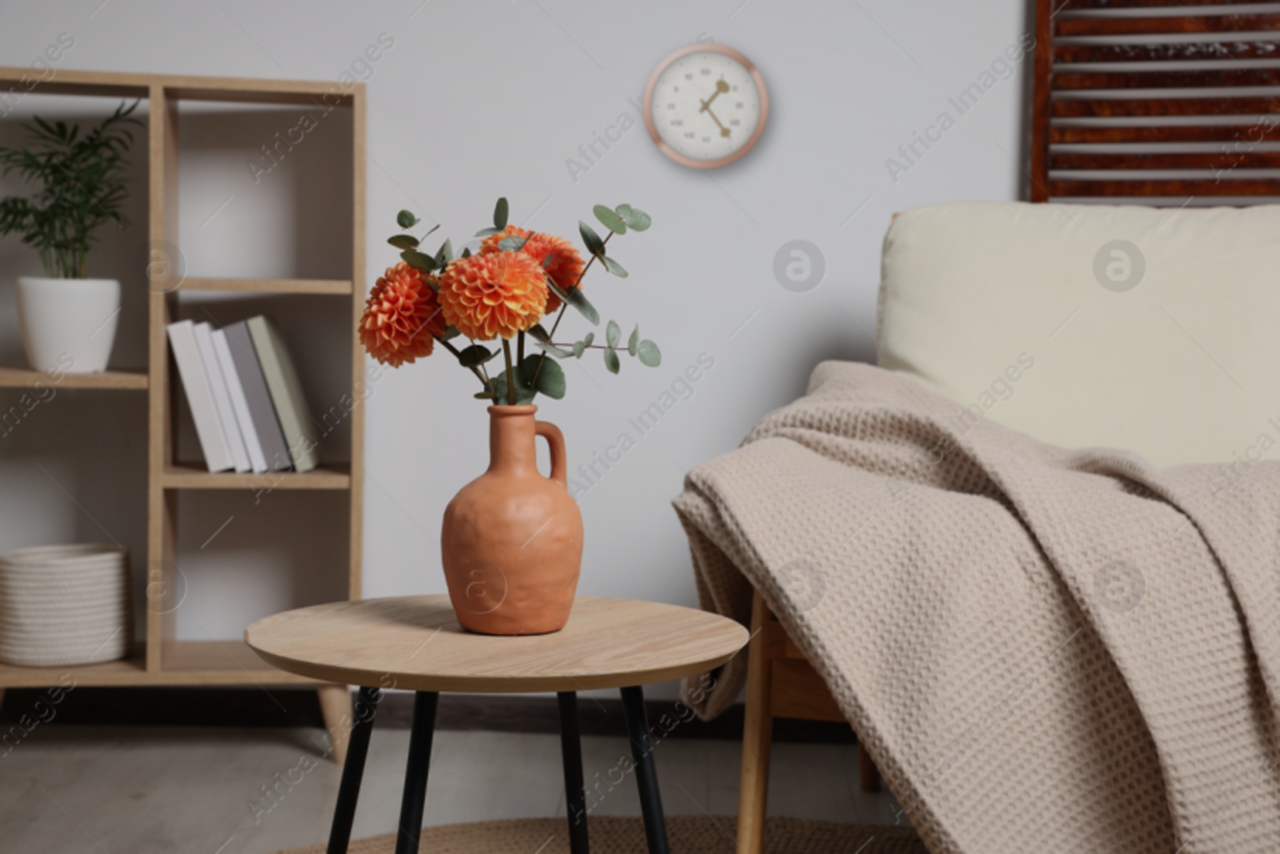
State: 1:24
